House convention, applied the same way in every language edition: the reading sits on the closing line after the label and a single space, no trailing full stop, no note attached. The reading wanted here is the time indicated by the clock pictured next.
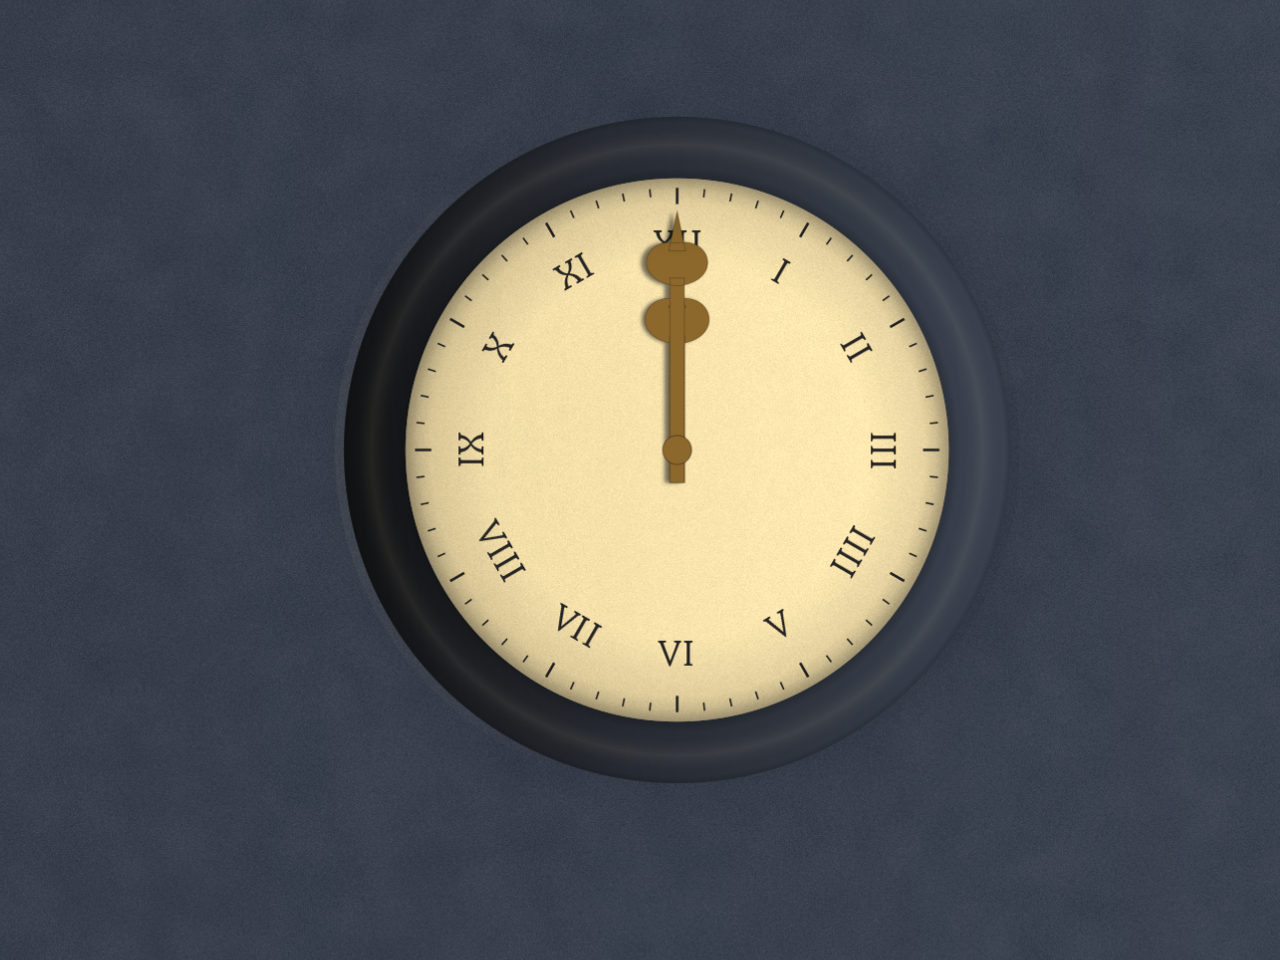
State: 12:00
